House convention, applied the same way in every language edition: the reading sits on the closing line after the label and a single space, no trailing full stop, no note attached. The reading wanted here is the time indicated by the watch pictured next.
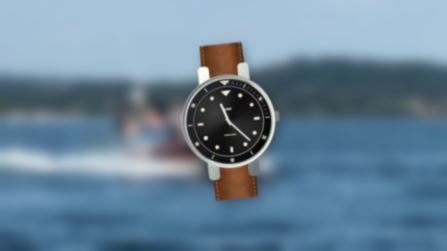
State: 11:23
